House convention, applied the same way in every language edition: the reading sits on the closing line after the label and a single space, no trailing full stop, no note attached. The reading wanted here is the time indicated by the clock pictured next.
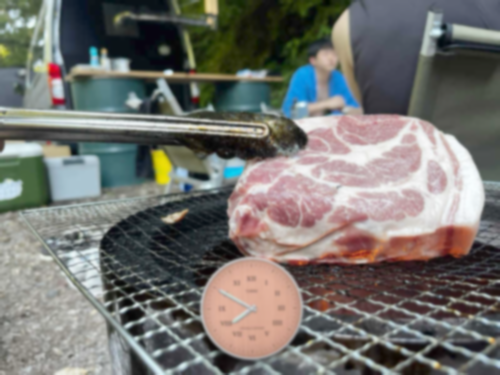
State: 7:50
